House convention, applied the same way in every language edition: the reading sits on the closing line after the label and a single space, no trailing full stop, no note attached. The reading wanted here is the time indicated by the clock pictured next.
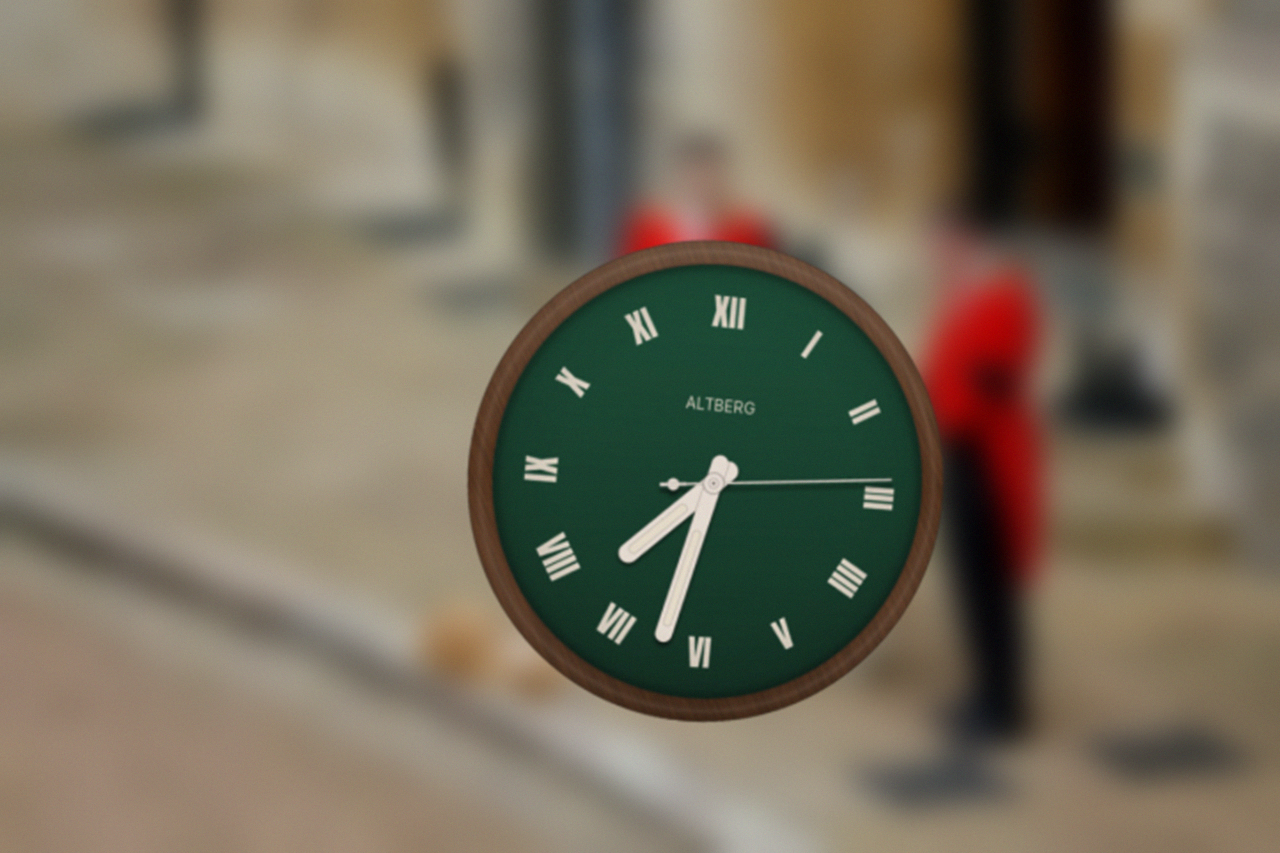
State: 7:32:14
